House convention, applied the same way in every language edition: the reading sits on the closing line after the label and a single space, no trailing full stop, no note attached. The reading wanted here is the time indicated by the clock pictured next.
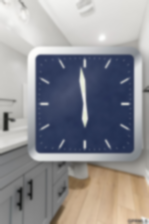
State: 5:59
